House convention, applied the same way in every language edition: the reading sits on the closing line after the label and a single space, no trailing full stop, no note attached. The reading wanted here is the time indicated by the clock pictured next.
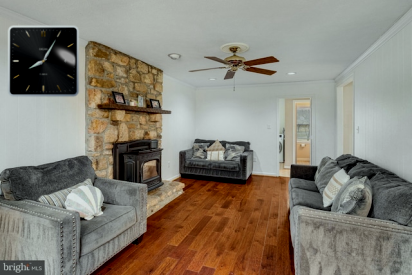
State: 8:05
